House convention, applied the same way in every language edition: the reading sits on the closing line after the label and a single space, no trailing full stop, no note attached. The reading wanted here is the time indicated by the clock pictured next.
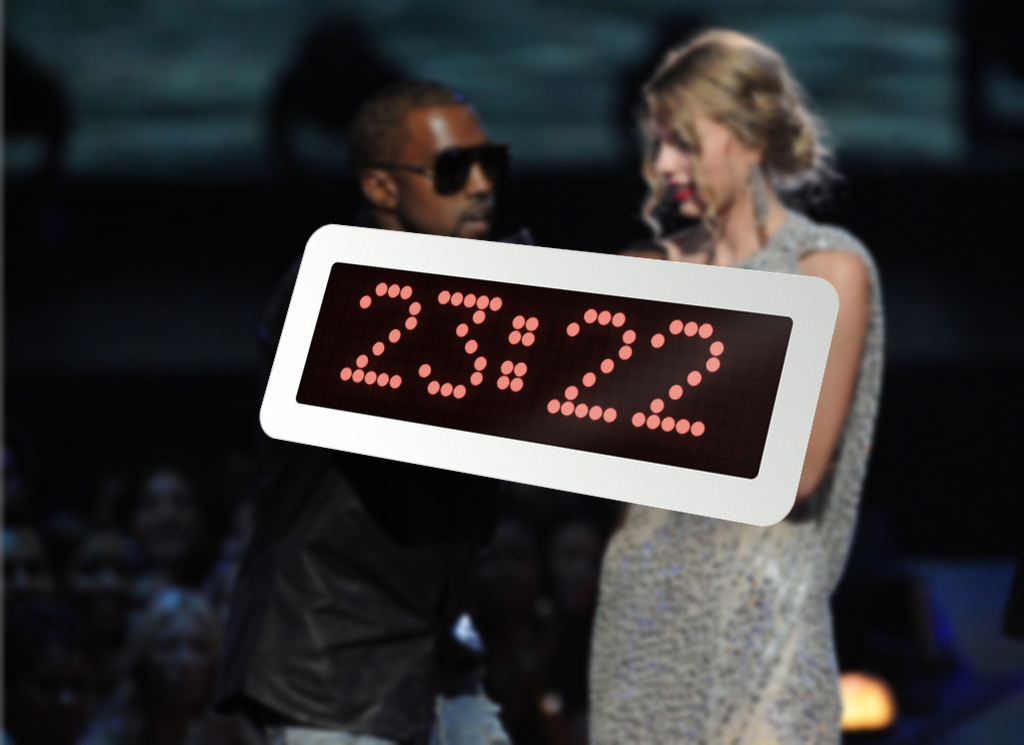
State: 23:22
